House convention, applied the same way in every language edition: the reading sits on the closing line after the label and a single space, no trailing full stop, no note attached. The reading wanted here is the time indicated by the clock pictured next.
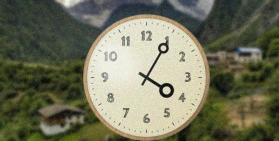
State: 4:05
